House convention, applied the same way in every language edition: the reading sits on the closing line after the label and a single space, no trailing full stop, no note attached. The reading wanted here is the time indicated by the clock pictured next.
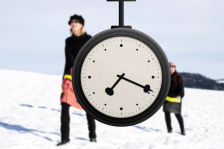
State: 7:19
